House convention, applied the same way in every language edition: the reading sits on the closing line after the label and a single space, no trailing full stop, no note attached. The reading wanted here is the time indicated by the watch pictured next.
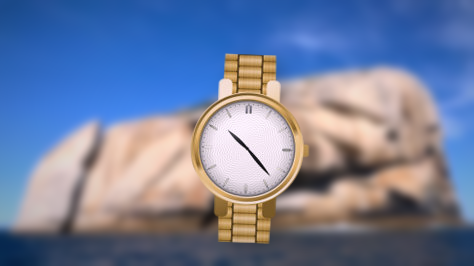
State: 10:23
